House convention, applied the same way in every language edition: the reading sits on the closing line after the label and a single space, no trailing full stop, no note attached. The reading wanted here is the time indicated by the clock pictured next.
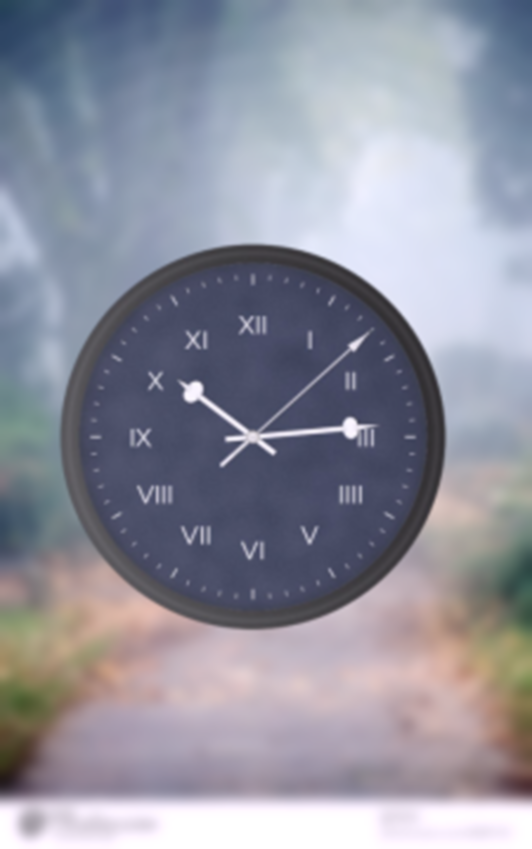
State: 10:14:08
